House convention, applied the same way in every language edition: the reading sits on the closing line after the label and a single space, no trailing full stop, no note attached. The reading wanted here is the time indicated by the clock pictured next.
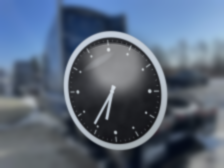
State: 6:36
